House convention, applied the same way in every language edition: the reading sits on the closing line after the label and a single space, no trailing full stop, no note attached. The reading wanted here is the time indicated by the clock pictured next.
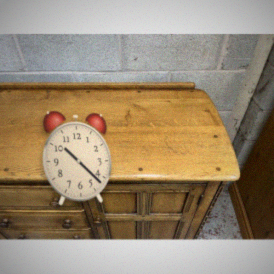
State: 10:22
